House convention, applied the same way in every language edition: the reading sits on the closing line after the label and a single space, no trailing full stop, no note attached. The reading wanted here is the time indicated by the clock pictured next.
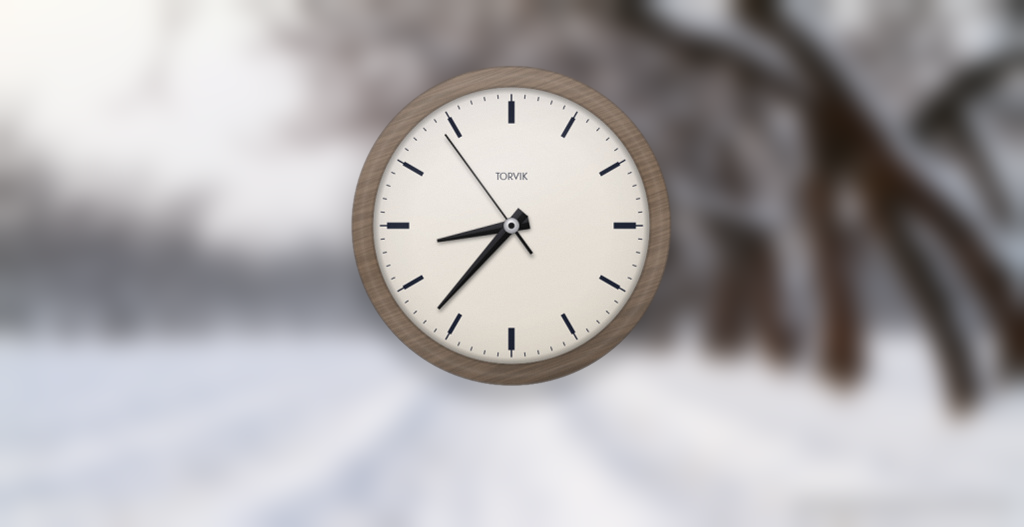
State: 8:36:54
